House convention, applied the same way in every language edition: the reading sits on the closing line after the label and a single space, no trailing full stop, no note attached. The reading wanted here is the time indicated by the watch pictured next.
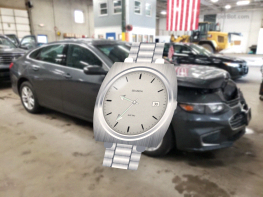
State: 9:36
